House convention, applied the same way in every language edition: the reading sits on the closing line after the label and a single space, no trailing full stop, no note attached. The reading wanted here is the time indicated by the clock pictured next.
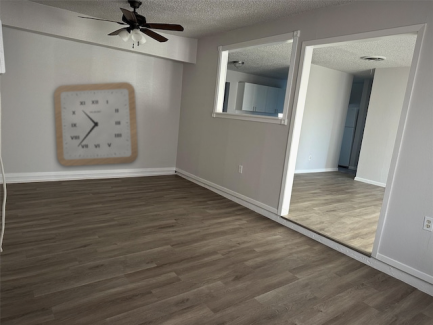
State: 10:37
